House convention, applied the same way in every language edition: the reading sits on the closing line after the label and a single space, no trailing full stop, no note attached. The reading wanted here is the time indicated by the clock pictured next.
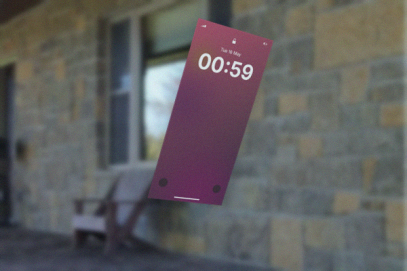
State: 0:59
